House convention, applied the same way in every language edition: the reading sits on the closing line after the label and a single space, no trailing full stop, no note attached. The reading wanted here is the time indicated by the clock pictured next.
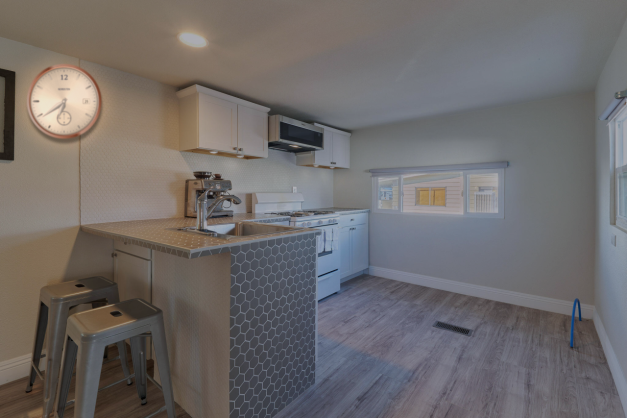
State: 6:39
